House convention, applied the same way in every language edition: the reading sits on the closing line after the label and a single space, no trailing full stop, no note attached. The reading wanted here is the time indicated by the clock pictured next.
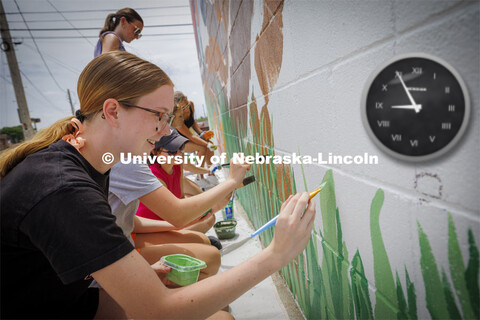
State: 8:55
